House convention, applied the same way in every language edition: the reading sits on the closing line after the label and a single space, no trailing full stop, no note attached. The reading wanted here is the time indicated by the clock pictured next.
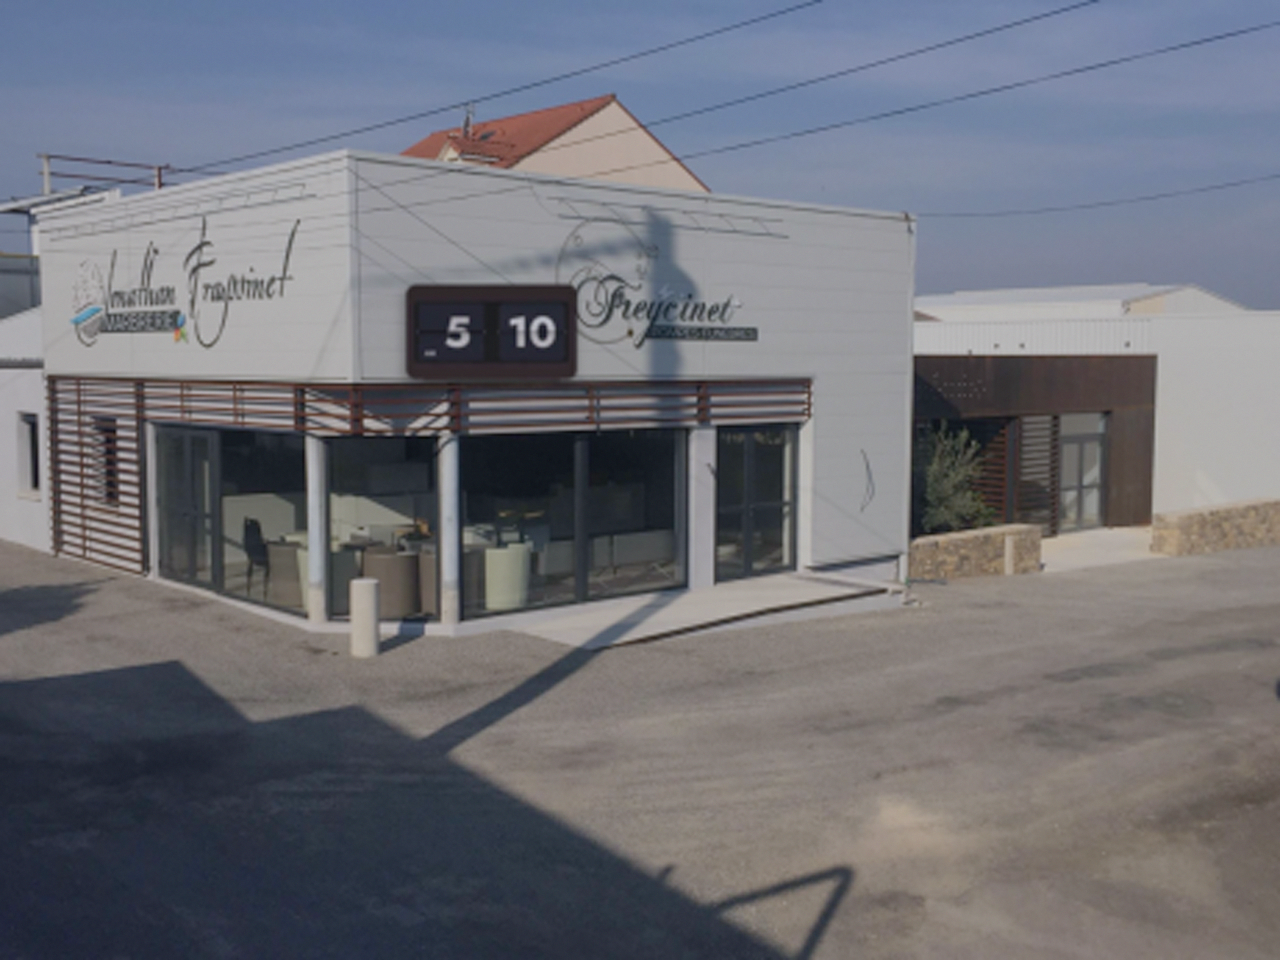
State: 5:10
